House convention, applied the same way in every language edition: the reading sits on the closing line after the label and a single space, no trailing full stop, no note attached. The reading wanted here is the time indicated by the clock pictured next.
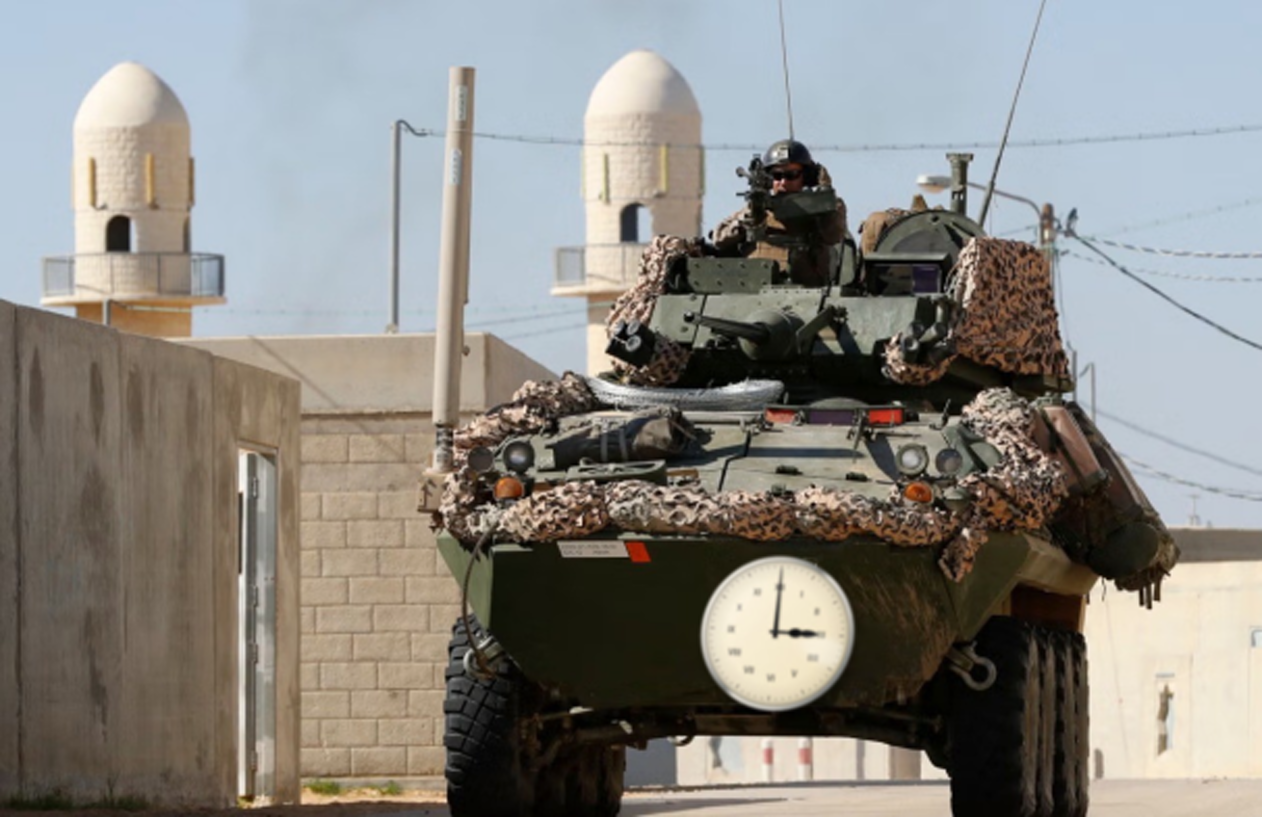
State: 3:00
